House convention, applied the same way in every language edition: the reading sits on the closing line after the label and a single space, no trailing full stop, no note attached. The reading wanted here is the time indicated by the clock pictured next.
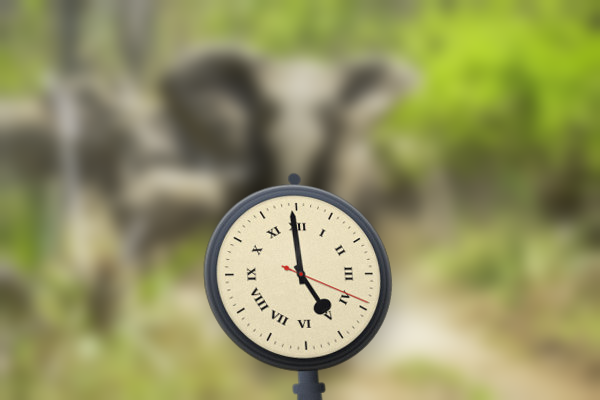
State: 4:59:19
